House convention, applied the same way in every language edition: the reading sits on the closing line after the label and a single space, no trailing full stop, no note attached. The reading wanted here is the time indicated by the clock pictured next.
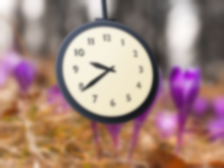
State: 9:39
